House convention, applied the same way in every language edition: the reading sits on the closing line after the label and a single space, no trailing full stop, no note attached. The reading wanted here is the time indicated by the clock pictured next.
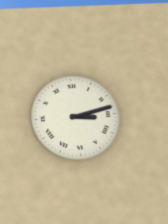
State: 3:13
